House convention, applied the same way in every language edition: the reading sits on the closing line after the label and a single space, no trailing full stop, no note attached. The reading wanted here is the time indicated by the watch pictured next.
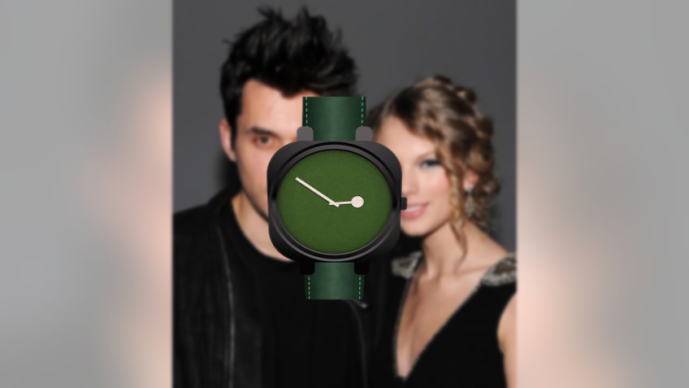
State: 2:51
